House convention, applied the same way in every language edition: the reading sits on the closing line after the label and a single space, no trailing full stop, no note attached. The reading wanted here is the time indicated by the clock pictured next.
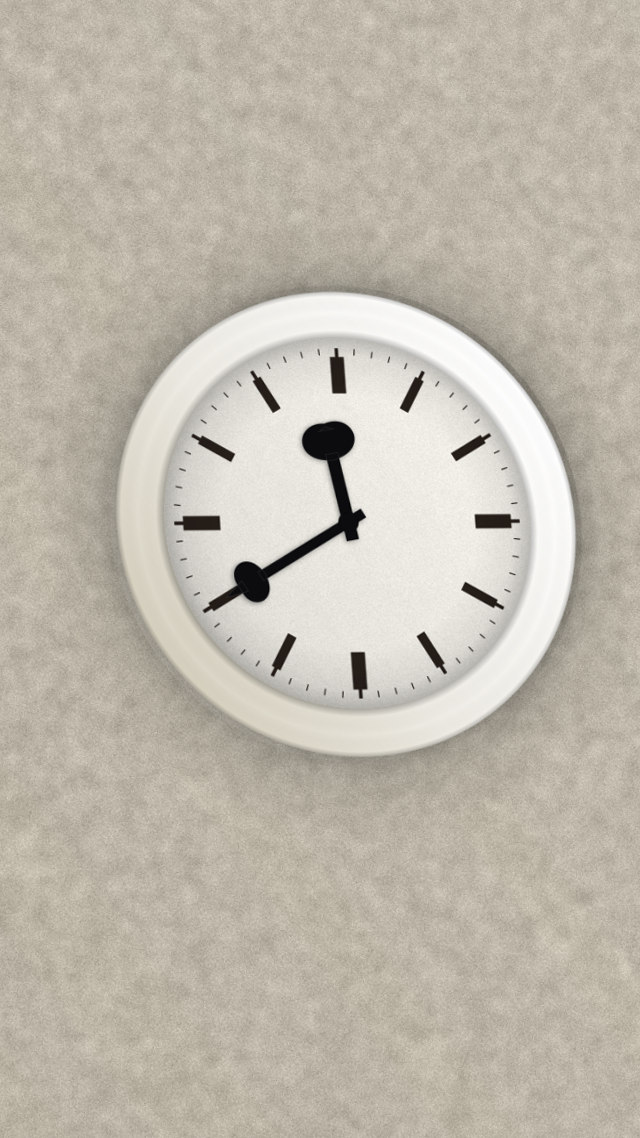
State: 11:40
